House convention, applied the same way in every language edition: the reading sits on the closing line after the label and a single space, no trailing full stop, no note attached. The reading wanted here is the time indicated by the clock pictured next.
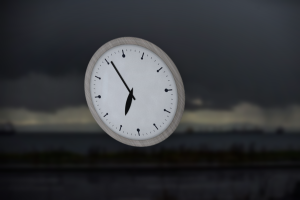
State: 6:56
